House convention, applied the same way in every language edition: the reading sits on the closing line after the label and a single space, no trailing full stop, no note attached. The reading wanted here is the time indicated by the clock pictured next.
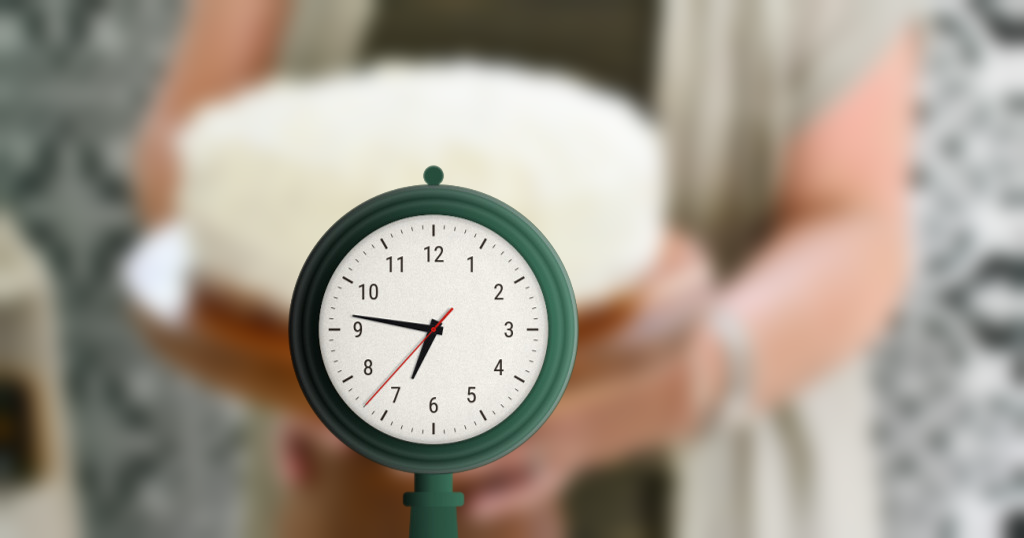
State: 6:46:37
